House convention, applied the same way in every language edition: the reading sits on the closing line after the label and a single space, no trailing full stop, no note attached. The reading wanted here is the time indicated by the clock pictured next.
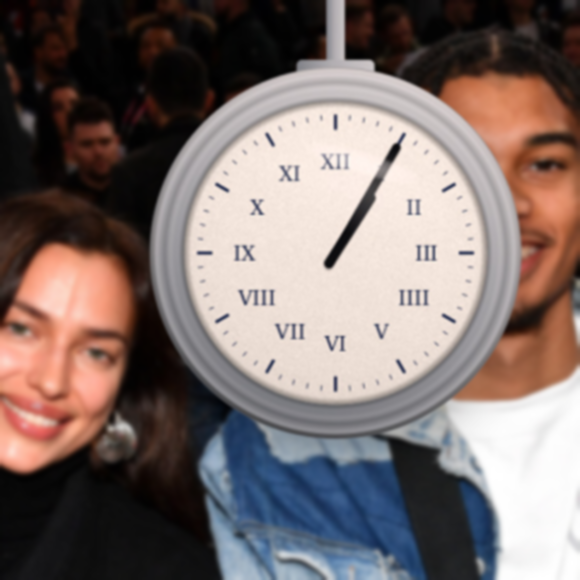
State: 1:05
